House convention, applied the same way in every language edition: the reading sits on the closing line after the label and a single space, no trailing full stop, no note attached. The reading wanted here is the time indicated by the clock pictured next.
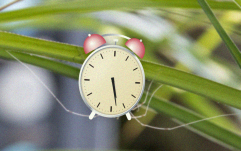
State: 5:28
